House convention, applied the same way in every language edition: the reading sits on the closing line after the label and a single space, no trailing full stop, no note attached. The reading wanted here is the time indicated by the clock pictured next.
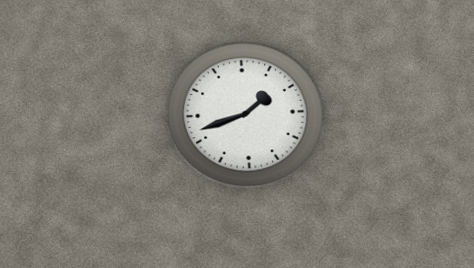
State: 1:42
